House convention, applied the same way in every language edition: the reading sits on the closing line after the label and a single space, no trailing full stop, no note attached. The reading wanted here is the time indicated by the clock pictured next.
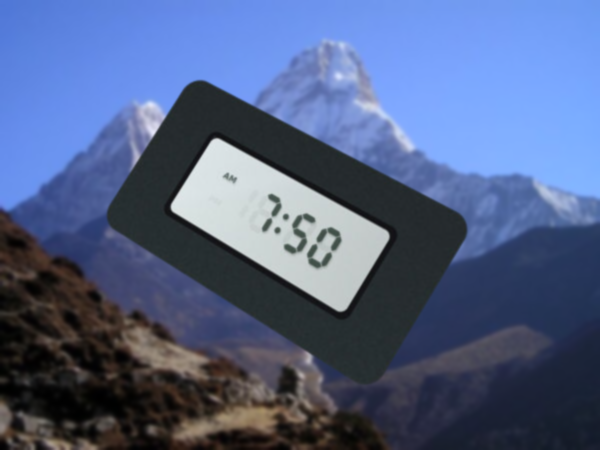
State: 7:50
